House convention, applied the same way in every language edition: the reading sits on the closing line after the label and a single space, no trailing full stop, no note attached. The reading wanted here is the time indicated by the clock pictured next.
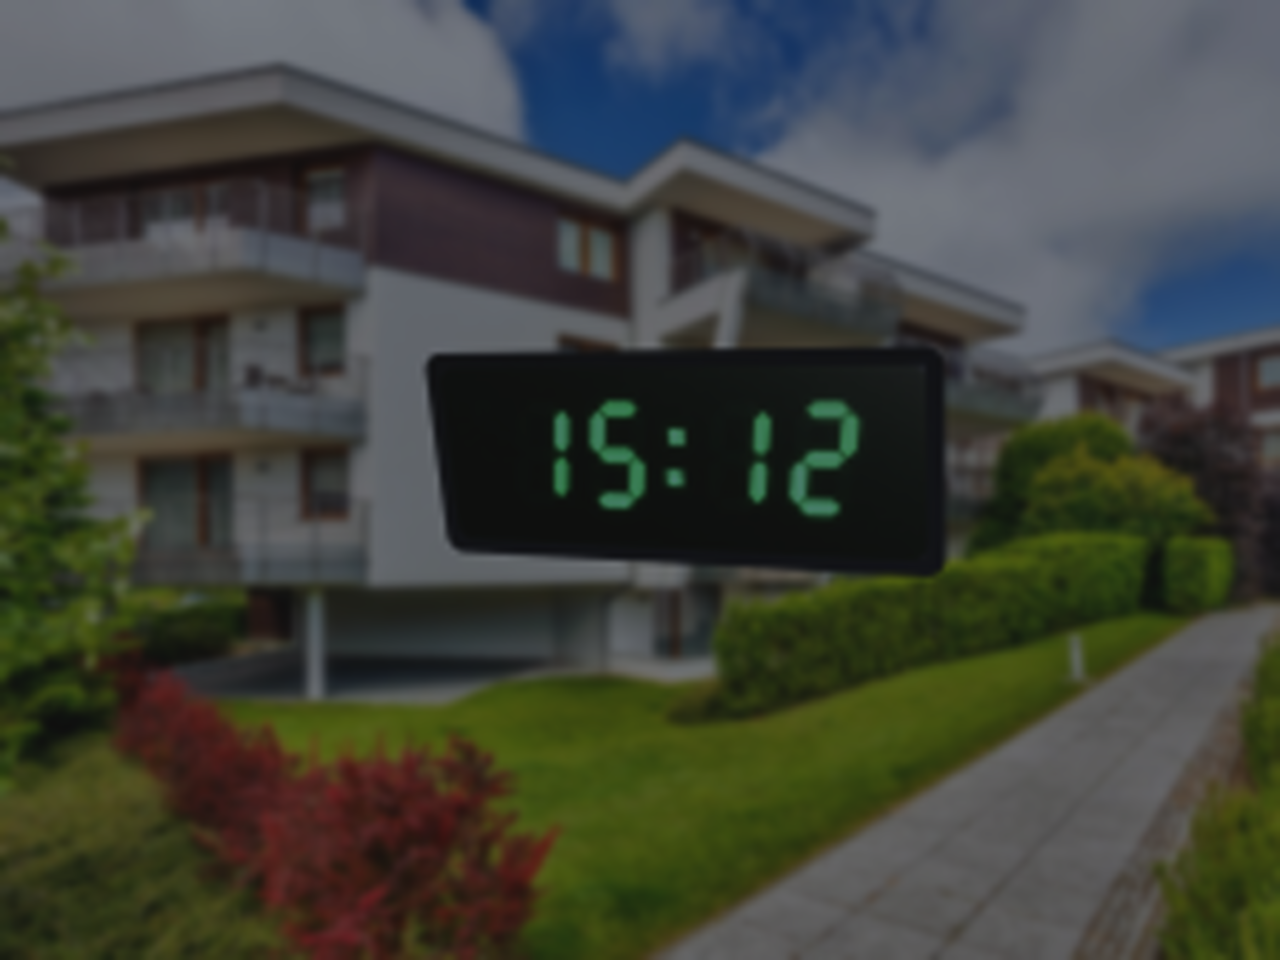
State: 15:12
